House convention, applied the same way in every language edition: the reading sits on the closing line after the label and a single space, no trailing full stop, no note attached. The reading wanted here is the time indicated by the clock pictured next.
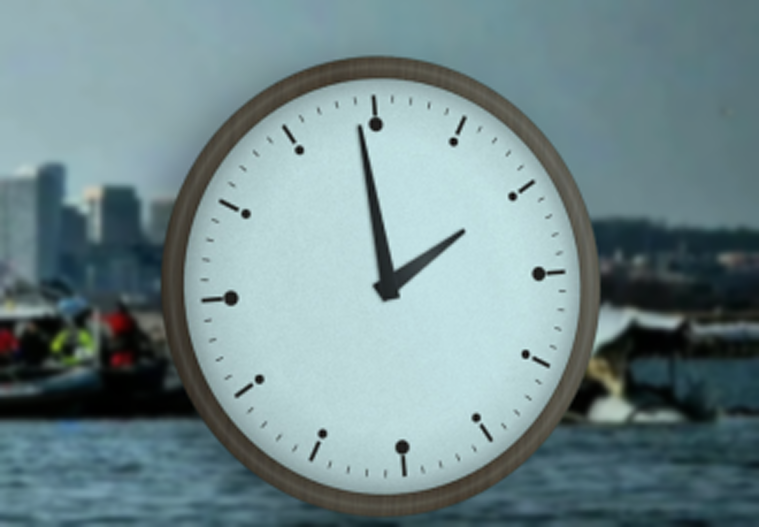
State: 1:59
